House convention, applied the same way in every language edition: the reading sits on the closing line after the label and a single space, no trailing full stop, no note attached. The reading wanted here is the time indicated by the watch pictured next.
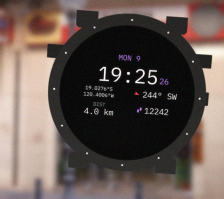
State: 19:25:26
